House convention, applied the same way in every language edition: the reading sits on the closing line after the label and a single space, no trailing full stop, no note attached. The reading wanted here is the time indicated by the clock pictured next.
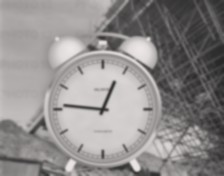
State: 12:46
